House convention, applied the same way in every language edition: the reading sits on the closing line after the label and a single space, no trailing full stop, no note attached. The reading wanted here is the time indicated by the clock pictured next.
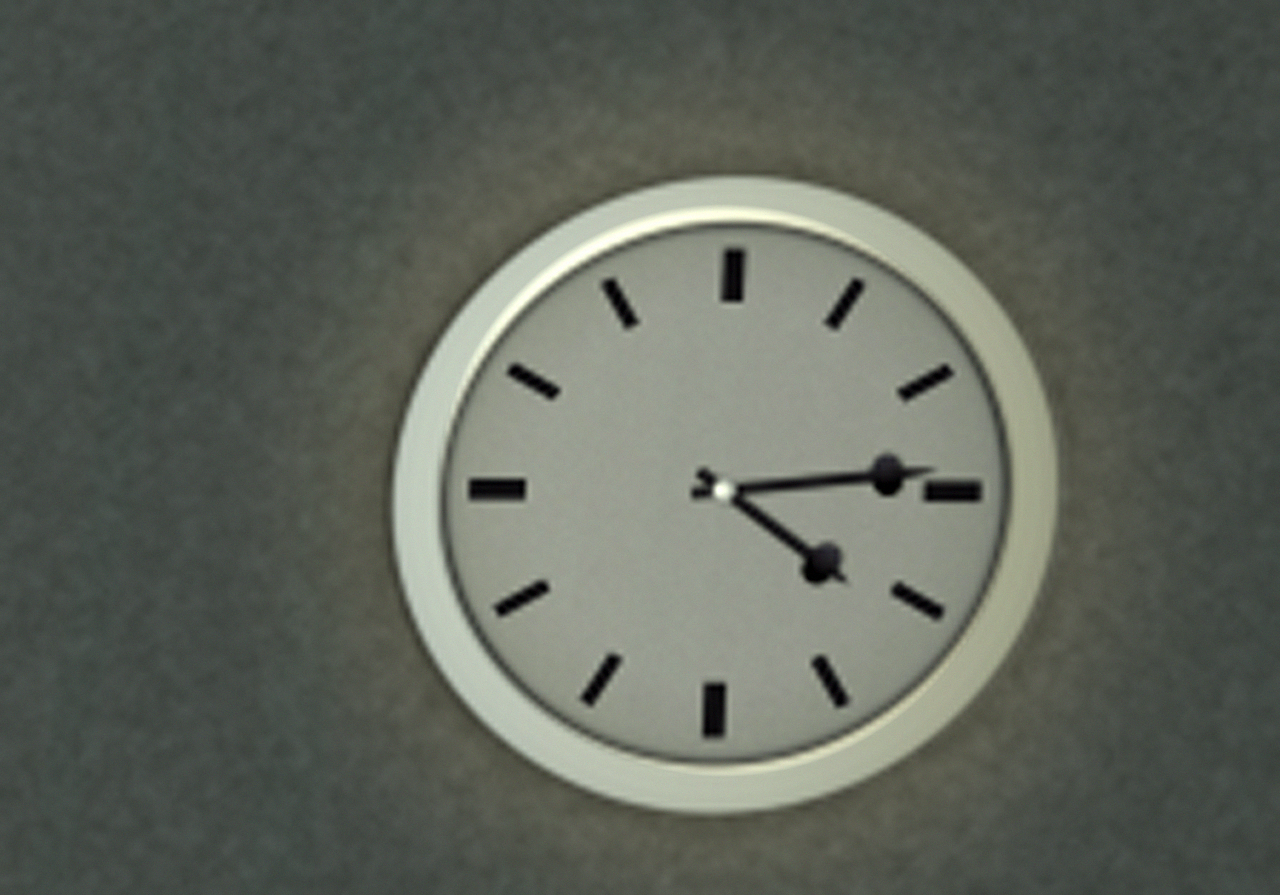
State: 4:14
